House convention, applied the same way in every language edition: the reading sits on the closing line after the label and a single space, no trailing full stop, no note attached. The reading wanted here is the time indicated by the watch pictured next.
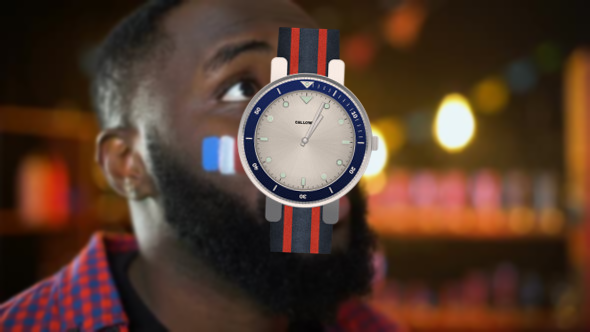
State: 1:04
